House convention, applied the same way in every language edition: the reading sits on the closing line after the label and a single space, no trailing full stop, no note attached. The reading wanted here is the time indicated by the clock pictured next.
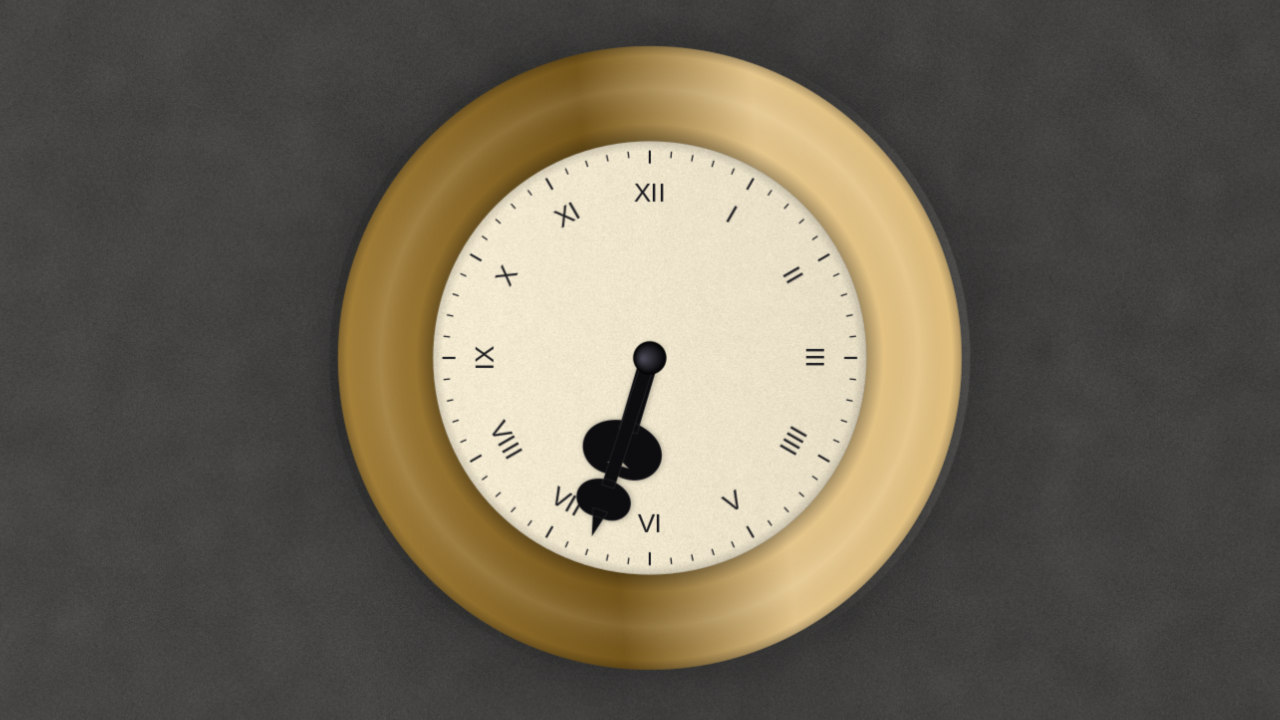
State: 6:33
